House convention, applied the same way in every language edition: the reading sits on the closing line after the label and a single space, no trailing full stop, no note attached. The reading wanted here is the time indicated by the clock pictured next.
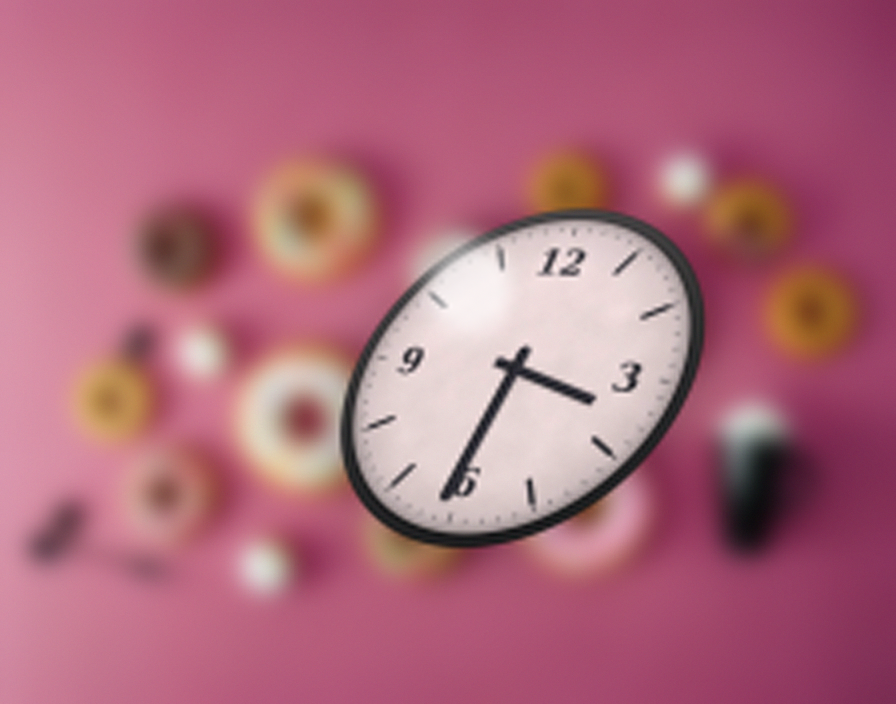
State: 3:31
